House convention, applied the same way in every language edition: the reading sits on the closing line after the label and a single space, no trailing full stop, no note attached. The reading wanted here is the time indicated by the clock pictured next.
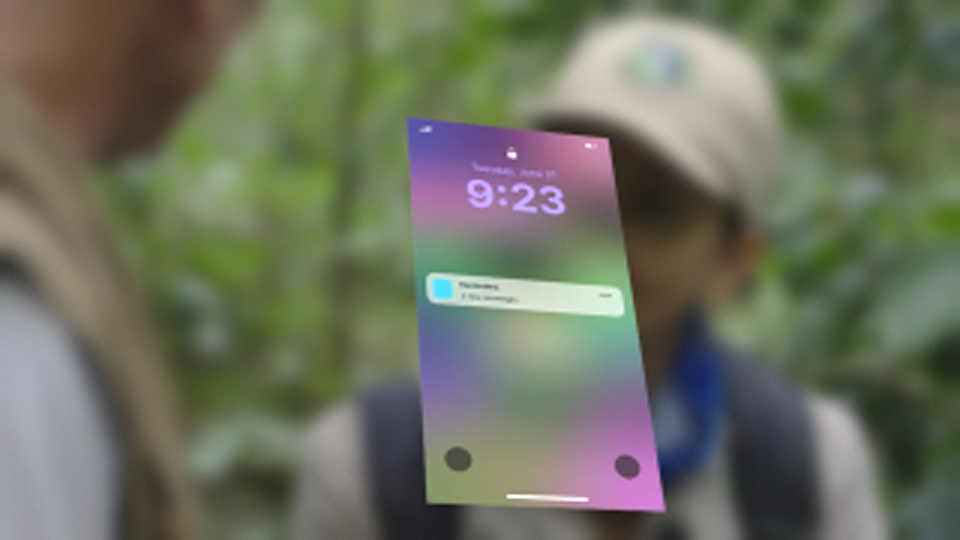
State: 9:23
